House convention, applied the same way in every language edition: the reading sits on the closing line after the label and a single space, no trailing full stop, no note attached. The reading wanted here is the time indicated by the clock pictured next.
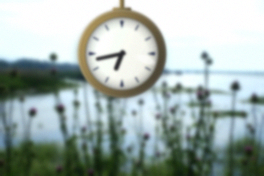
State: 6:43
